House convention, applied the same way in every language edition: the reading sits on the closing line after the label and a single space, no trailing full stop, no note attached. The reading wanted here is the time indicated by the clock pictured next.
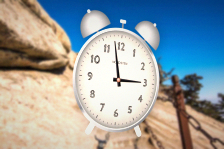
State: 2:58
